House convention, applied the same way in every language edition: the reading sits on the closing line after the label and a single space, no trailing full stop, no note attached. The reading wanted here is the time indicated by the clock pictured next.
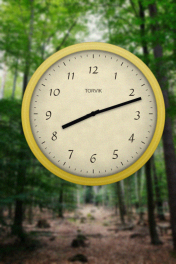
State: 8:12
